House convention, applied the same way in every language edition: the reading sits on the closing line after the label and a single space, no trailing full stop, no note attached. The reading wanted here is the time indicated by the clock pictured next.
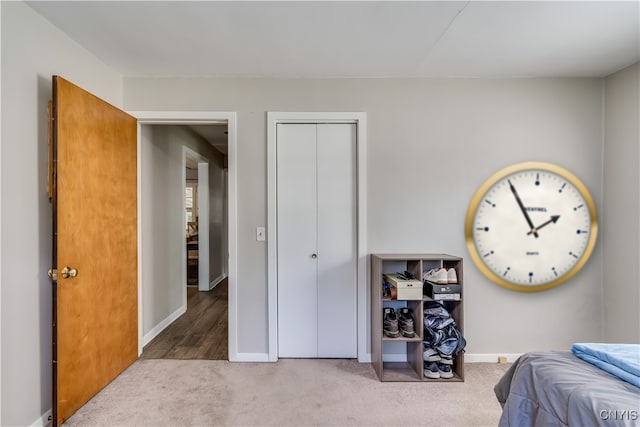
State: 1:55
